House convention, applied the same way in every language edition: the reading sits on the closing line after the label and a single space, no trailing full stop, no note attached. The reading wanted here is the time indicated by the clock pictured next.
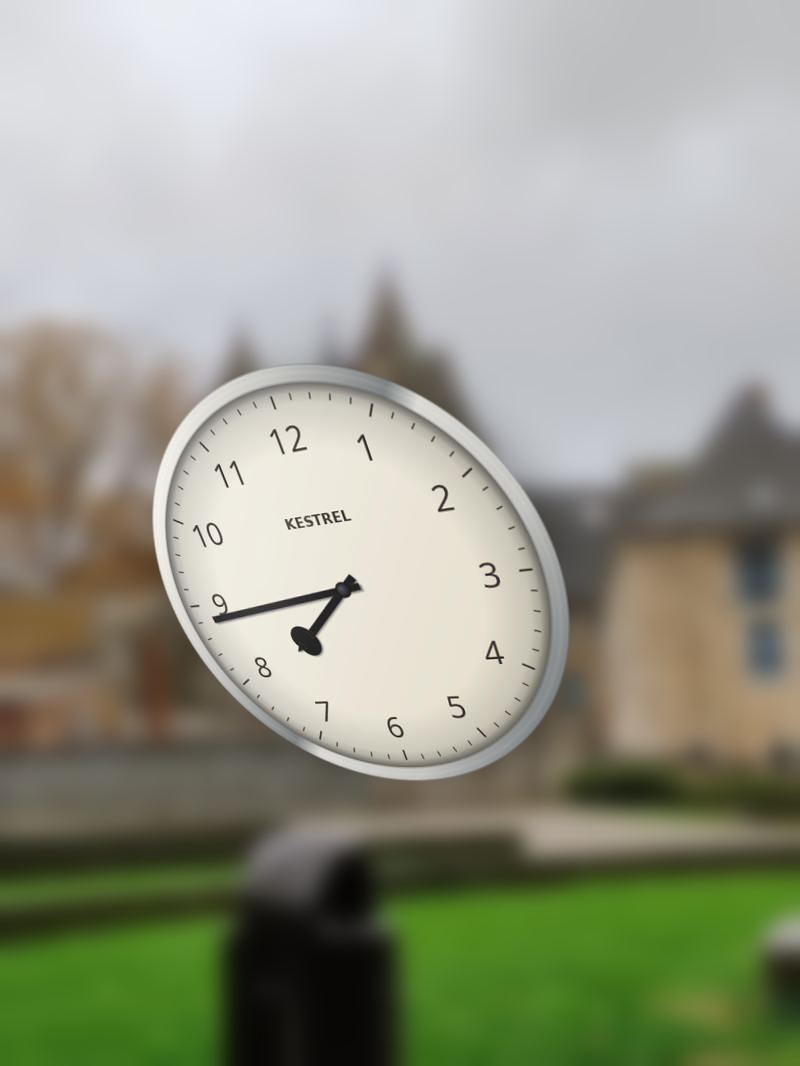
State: 7:44
